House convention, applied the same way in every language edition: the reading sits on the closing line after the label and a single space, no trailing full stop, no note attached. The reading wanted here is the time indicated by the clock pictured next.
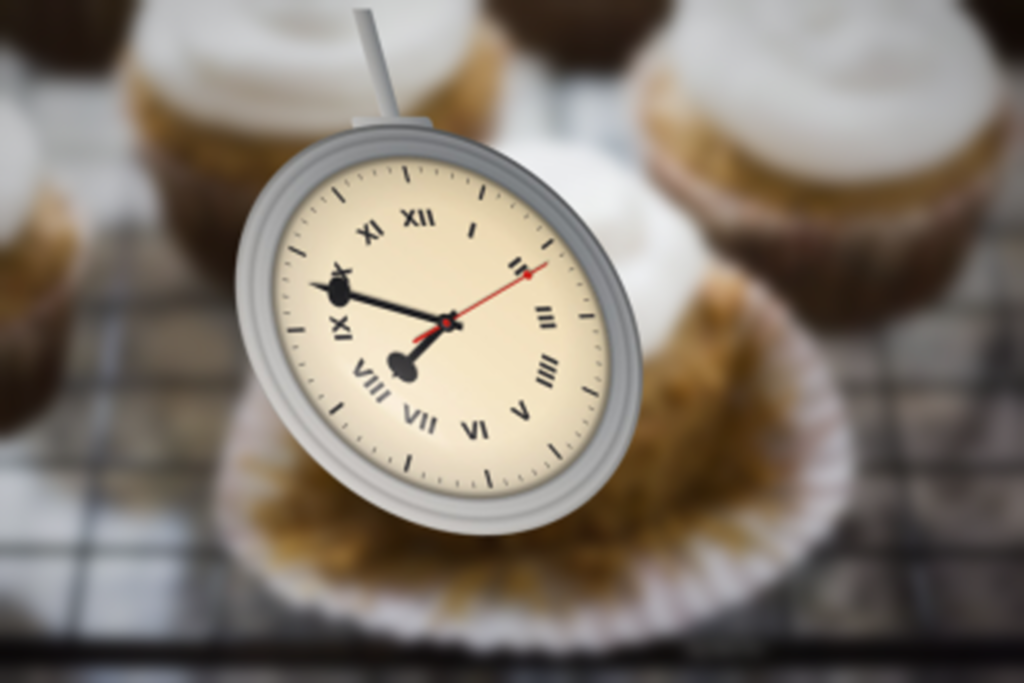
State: 7:48:11
